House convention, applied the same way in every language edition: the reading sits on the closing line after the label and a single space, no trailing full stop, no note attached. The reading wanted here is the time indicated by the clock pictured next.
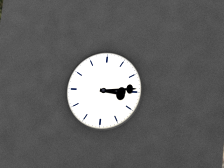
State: 3:14
